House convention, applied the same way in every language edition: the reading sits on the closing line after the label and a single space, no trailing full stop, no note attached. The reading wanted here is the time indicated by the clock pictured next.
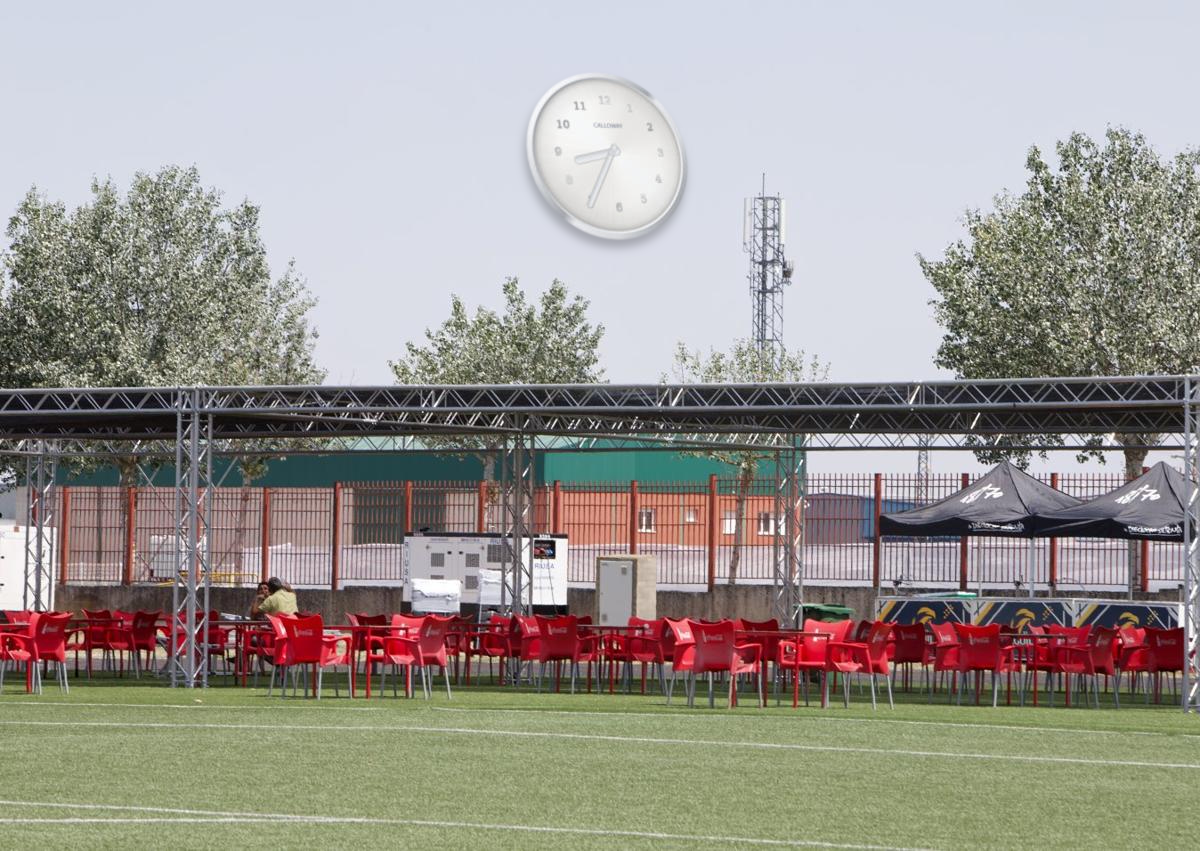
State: 8:35
